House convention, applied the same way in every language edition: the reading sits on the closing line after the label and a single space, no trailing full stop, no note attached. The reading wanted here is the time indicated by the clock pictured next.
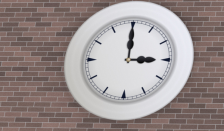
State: 3:00
